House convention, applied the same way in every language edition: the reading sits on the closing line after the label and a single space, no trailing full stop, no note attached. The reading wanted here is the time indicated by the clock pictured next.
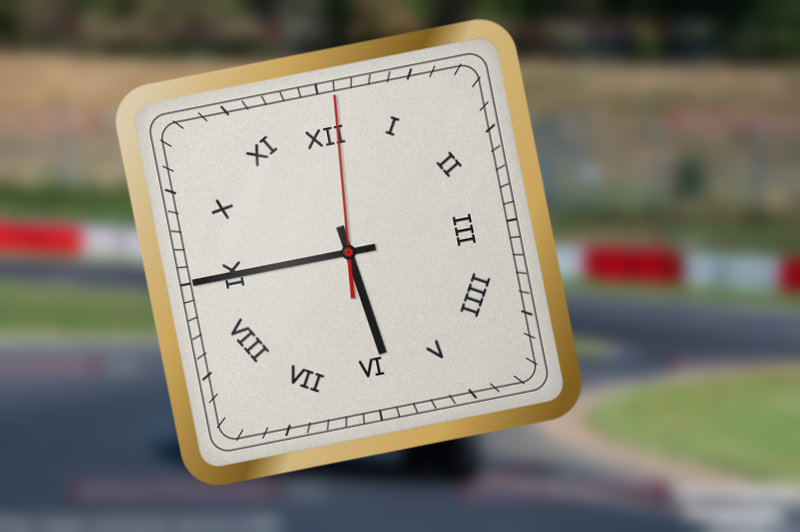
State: 5:45:01
